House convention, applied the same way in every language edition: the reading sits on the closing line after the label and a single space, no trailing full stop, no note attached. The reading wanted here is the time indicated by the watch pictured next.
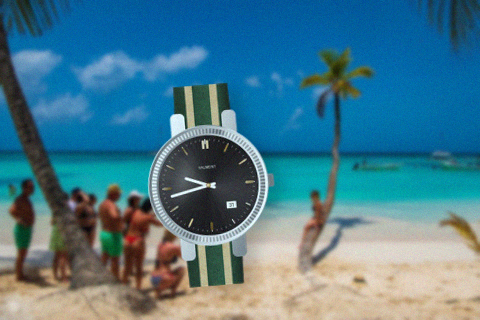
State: 9:43
